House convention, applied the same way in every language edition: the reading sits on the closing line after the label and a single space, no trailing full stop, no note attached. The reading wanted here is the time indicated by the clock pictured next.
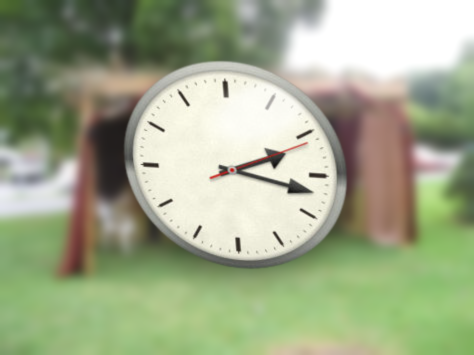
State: 2:17:11
